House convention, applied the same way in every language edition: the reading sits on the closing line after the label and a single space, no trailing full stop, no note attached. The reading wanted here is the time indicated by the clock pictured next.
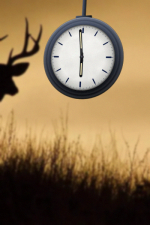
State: 5:59
